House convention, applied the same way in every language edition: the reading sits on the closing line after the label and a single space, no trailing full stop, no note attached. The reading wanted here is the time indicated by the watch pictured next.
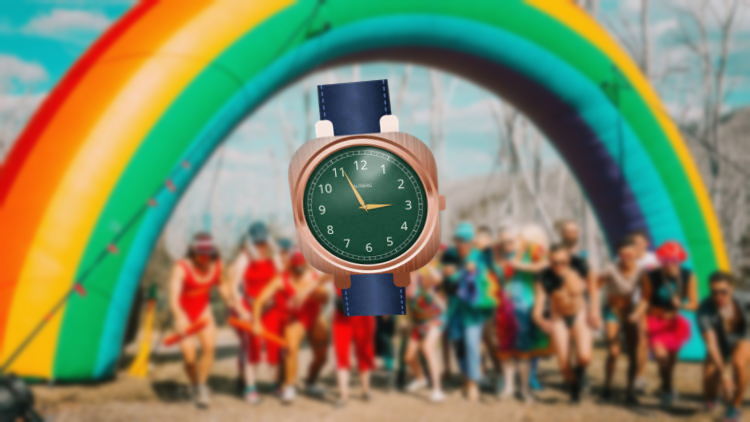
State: 2:56
